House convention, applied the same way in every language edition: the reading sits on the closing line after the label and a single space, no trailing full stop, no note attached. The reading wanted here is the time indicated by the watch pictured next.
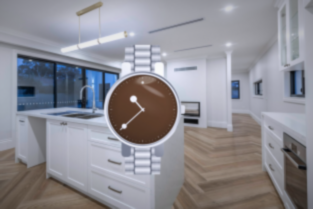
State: 10:38
